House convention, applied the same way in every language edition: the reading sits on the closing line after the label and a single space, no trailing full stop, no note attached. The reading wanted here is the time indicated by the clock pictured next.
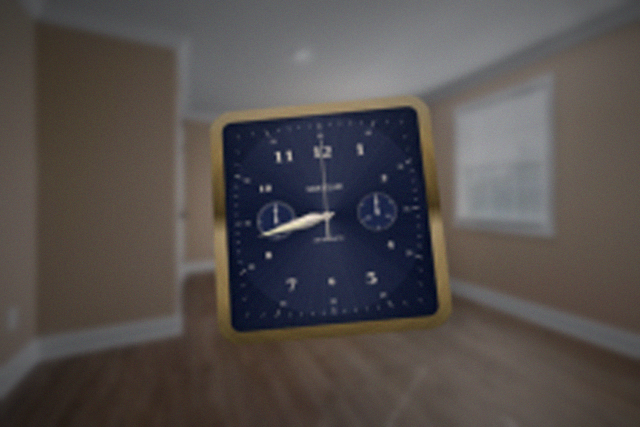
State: 8:43
